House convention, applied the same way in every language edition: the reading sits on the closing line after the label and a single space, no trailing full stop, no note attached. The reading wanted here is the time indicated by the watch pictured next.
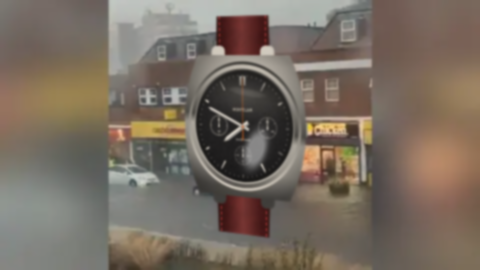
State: 7:49
